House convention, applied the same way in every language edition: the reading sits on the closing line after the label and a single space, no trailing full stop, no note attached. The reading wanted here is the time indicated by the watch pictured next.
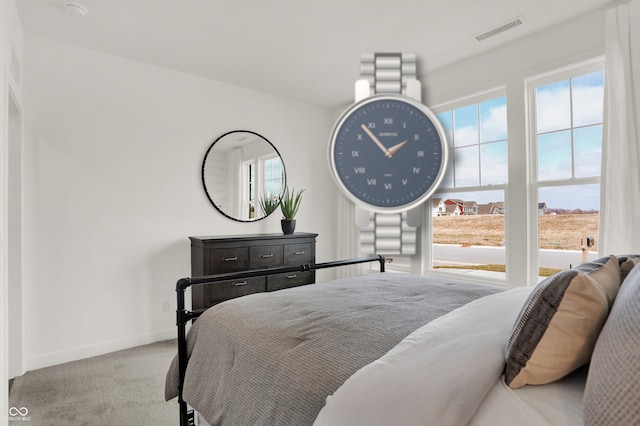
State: 1:53
